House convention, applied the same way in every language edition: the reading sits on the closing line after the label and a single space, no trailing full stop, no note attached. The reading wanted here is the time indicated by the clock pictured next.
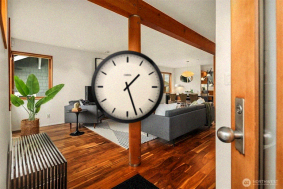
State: 1:27
